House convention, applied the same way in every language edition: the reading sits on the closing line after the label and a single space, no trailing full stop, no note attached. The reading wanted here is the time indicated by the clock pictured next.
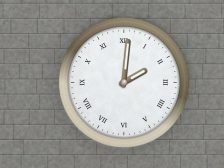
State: 2:01
